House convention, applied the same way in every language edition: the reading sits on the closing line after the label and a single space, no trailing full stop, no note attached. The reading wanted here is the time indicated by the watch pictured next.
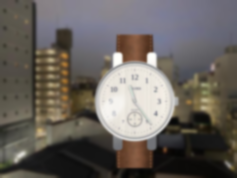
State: 11:24
